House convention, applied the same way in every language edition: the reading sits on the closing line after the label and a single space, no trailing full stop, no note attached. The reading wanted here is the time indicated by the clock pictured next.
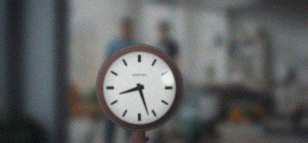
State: 8:27
